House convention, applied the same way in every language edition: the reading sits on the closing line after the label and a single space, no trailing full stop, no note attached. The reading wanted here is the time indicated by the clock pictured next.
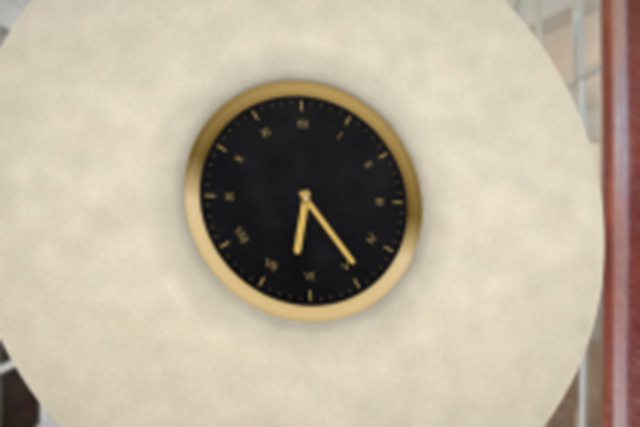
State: 6:24
